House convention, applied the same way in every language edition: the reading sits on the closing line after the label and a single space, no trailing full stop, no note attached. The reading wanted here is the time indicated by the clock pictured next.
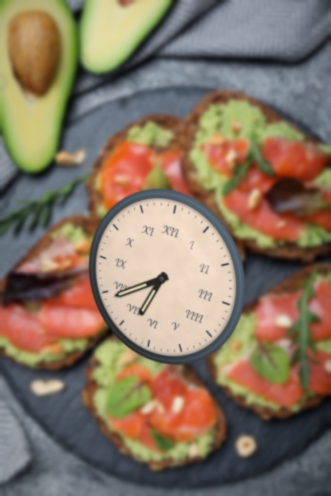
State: 6:39
